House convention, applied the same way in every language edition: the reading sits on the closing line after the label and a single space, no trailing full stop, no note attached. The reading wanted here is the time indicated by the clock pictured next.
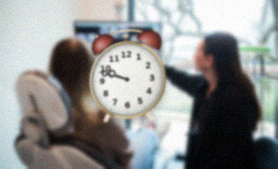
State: 9:48
